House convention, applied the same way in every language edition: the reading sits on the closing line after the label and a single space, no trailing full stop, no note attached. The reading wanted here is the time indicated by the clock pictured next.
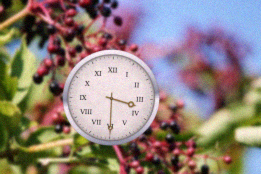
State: 3:30
